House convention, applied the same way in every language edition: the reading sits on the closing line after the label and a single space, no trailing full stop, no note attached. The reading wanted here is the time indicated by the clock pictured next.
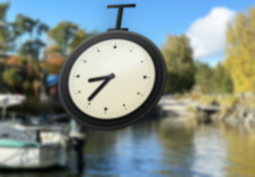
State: 8:36
